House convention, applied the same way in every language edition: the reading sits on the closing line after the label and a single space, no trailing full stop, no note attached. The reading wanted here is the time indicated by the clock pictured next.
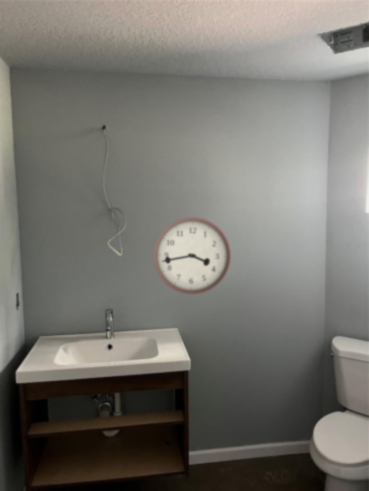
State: 3:43
